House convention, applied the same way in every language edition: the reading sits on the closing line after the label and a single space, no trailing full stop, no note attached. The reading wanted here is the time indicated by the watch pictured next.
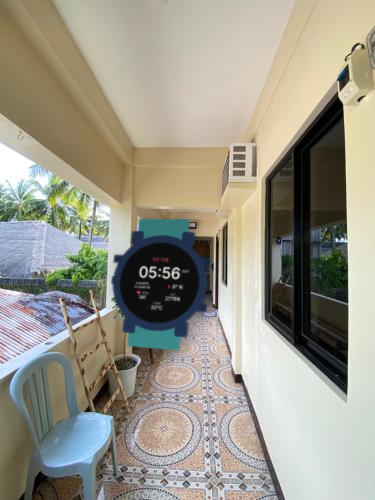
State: 5:56
